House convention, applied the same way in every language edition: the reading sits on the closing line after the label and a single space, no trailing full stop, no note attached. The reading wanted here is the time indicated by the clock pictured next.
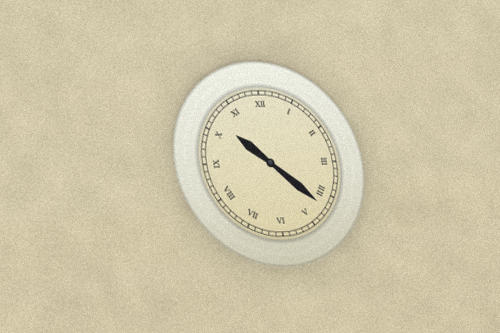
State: 10:22
